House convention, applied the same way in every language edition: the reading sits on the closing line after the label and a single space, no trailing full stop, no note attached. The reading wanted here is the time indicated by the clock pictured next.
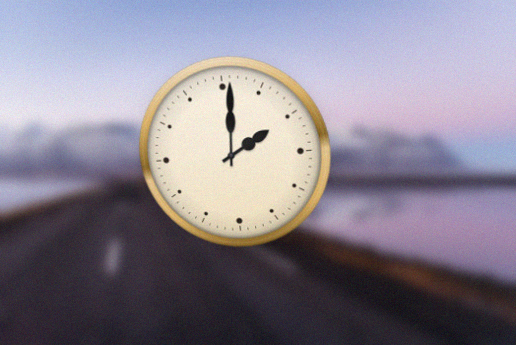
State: 2:01
